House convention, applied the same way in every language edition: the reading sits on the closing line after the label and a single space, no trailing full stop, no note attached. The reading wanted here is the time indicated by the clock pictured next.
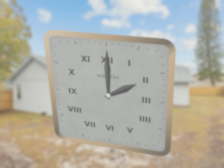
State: 2:00
